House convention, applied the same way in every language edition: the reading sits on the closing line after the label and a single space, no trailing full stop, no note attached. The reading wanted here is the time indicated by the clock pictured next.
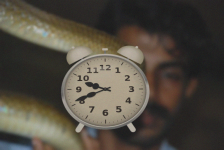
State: 9:41
